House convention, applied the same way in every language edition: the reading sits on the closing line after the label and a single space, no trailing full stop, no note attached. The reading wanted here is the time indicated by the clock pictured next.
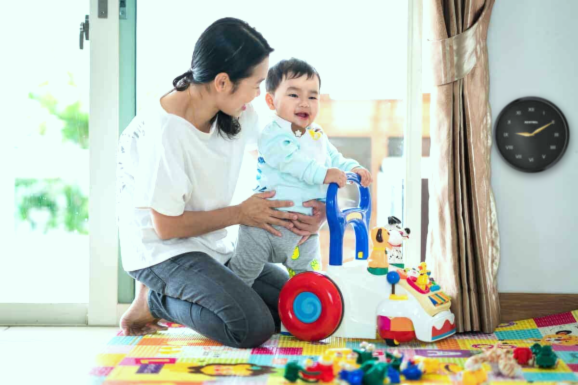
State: 9:10
